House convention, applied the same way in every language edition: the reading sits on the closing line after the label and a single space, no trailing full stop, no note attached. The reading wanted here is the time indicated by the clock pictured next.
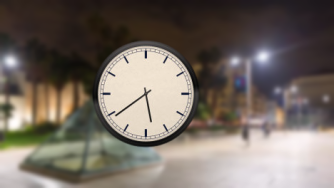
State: 5:39
